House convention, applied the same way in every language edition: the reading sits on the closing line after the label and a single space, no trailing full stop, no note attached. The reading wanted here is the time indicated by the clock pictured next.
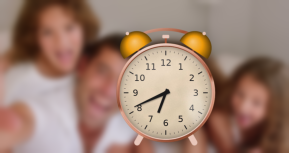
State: 6:41
